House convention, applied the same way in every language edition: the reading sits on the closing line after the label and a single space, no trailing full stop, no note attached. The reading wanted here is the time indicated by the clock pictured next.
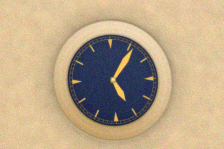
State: 5:06
